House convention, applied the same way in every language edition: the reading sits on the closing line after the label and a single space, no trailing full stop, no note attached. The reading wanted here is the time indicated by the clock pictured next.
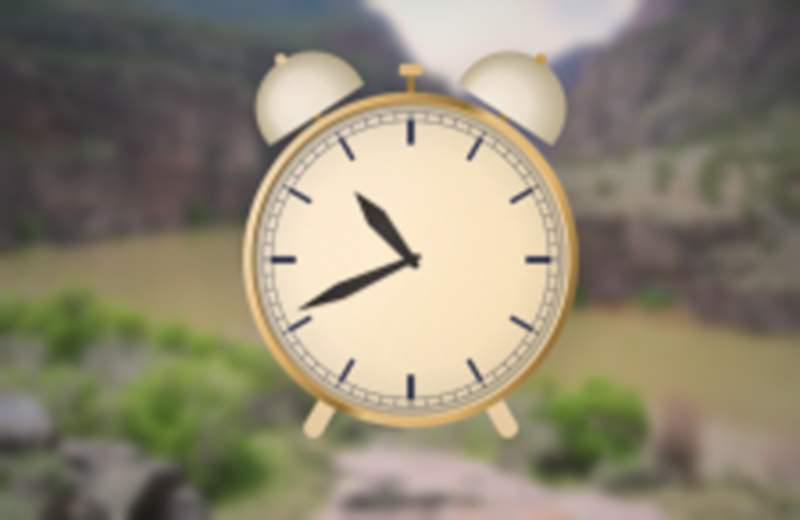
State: 10:41
